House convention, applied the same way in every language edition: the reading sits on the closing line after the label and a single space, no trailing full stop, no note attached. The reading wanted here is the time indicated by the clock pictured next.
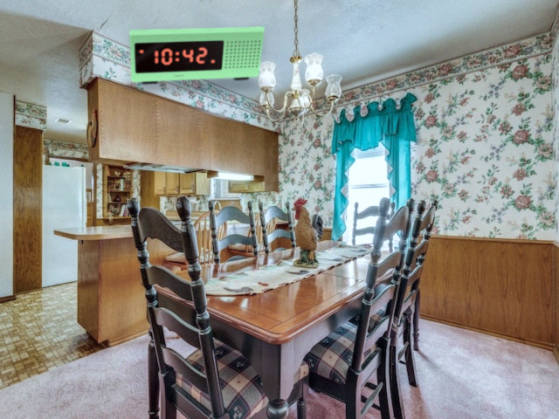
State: 10:42
